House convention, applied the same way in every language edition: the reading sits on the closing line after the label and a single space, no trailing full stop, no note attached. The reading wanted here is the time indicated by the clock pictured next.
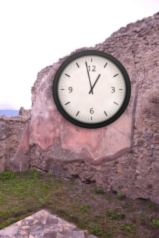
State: 12:58
